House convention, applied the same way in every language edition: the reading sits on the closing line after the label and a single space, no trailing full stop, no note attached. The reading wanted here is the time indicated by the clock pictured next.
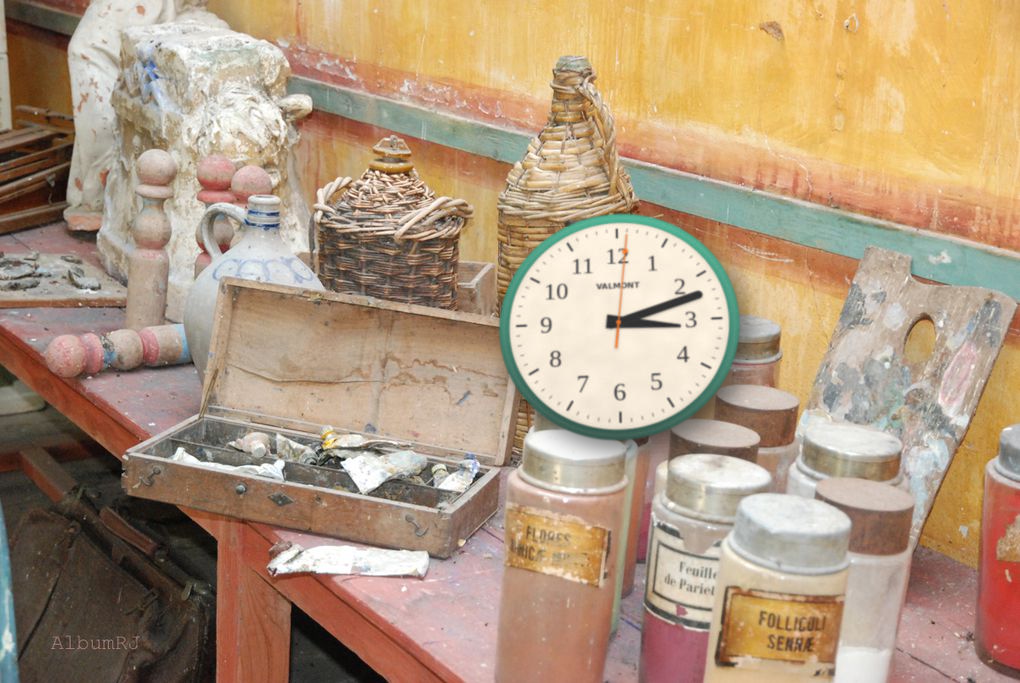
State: 3:12:01
